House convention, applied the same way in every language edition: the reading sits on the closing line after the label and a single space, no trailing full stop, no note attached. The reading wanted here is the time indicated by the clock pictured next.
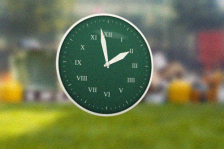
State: 1:58
